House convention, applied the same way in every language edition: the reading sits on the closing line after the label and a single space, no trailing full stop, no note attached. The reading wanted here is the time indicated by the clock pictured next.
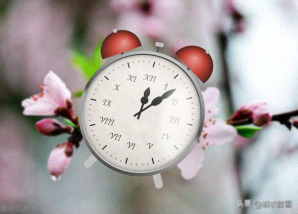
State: 12:07
